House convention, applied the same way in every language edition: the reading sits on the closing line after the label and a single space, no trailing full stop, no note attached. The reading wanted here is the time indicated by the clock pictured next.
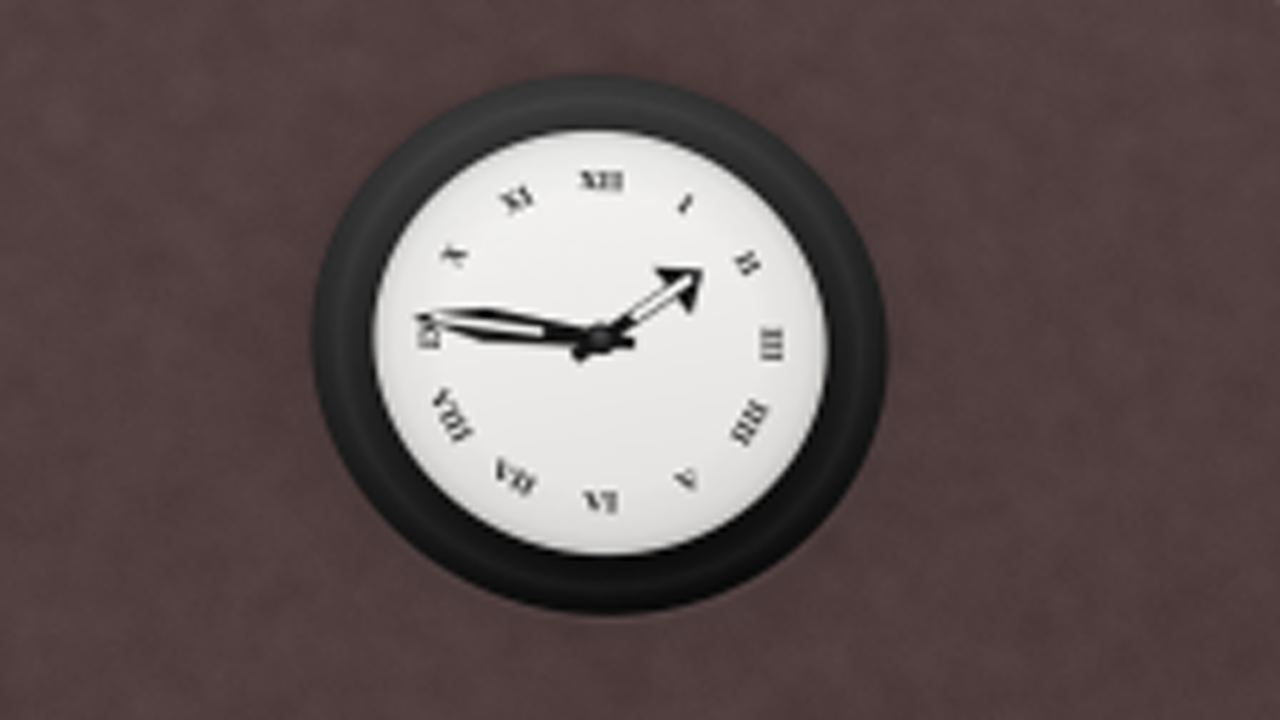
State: 1:46
